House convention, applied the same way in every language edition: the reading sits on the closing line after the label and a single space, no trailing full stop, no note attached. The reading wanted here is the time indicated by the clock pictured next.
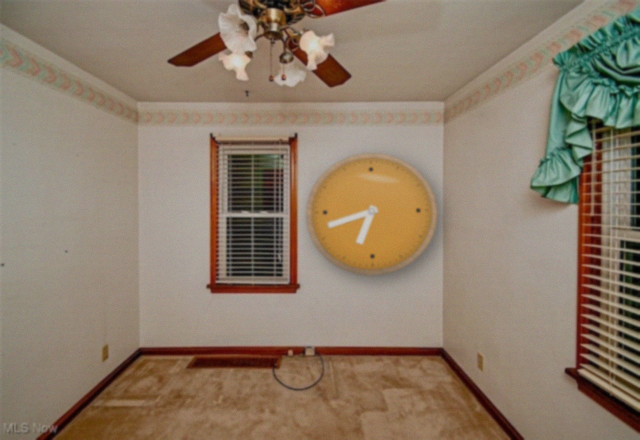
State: 6:42
